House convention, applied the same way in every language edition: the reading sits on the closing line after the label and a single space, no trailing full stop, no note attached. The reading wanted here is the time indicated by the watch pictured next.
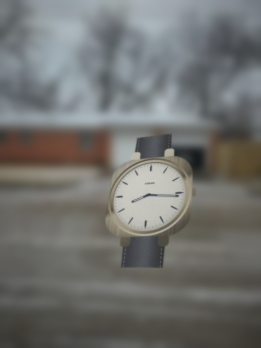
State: 8:16
